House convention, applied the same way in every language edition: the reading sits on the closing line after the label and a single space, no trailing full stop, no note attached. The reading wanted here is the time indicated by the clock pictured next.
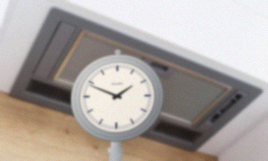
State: 1:49
